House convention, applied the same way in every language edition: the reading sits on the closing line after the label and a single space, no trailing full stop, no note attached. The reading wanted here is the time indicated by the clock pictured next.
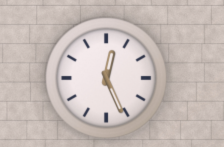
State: 12:26
